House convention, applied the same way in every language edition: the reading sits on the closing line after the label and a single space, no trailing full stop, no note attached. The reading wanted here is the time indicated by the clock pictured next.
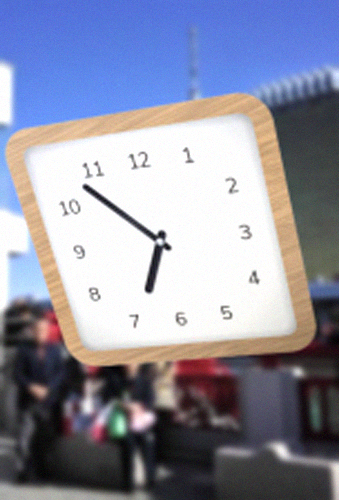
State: 6:53
